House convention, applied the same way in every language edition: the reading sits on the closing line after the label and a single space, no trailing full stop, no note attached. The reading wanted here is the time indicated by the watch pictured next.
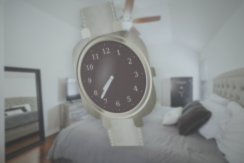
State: 7:37
